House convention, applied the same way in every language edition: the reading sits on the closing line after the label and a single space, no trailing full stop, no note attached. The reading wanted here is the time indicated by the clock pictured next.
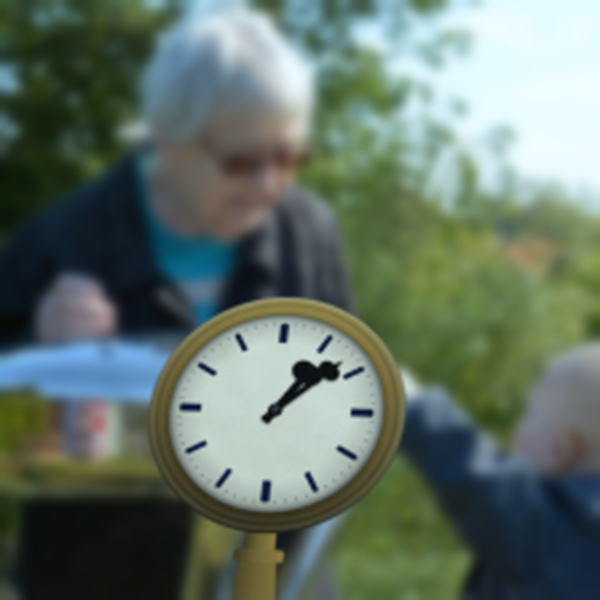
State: 1:08
